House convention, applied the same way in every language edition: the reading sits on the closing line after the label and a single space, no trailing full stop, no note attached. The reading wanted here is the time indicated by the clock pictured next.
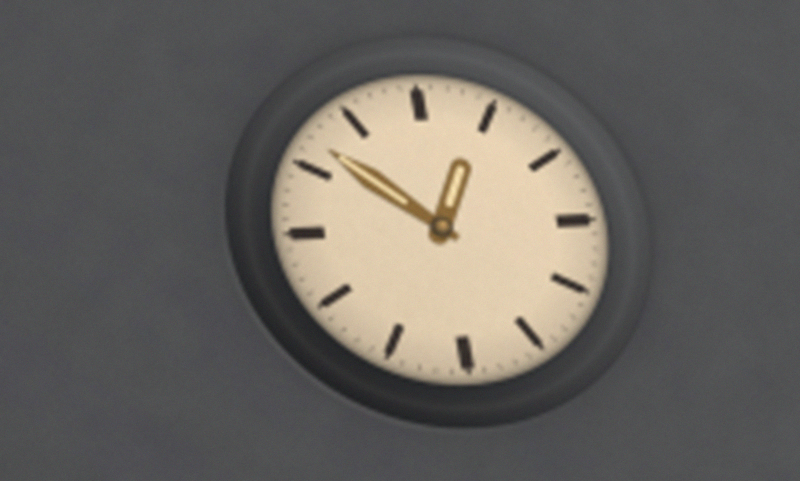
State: 12:52
